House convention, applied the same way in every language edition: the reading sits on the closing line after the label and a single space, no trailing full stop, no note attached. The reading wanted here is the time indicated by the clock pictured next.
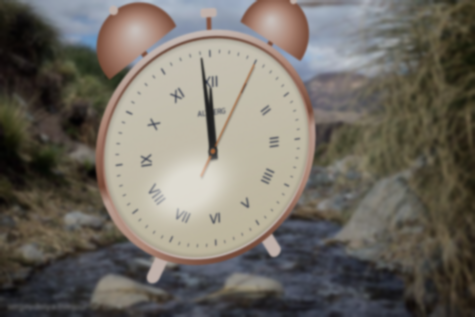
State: 11:59:05
